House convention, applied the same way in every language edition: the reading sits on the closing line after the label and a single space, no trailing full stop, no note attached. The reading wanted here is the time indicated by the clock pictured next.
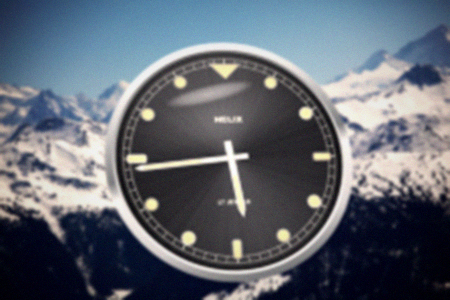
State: 5:44
